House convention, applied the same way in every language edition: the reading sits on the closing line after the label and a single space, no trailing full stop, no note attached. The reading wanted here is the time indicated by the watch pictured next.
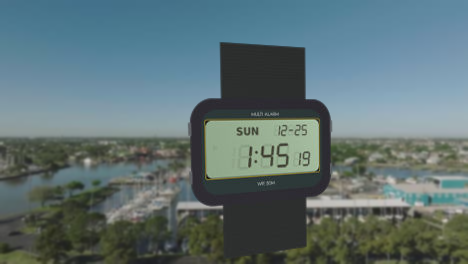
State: 1:45:19
